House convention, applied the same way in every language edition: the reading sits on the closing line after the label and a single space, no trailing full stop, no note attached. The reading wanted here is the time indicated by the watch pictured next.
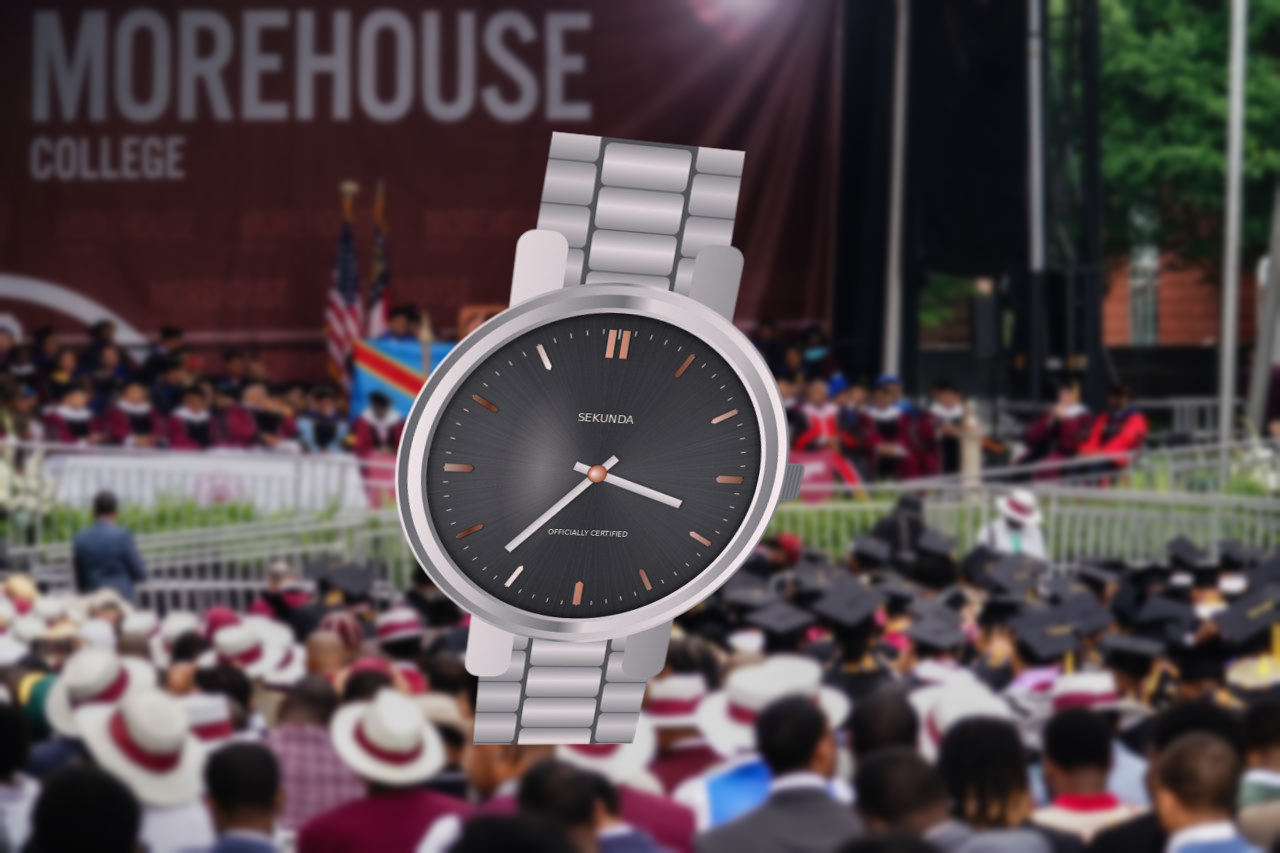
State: 3:37
